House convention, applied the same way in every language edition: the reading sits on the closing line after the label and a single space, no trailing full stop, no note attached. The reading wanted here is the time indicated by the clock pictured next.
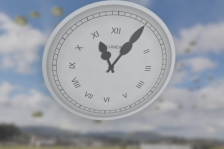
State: 11:05
